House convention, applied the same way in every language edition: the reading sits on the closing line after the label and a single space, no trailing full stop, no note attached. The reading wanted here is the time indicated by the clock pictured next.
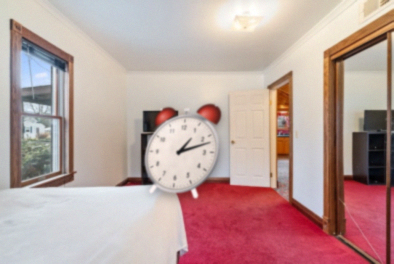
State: 1:12
